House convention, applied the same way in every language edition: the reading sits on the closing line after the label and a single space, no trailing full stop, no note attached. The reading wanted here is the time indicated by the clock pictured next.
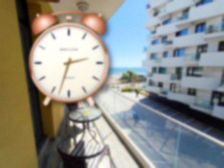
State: 2:33
